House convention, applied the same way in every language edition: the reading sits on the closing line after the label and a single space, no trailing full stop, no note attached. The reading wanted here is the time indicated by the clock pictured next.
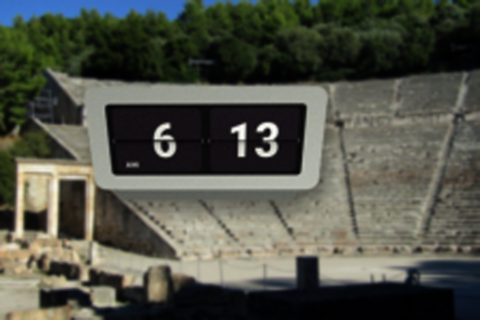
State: 6:13
